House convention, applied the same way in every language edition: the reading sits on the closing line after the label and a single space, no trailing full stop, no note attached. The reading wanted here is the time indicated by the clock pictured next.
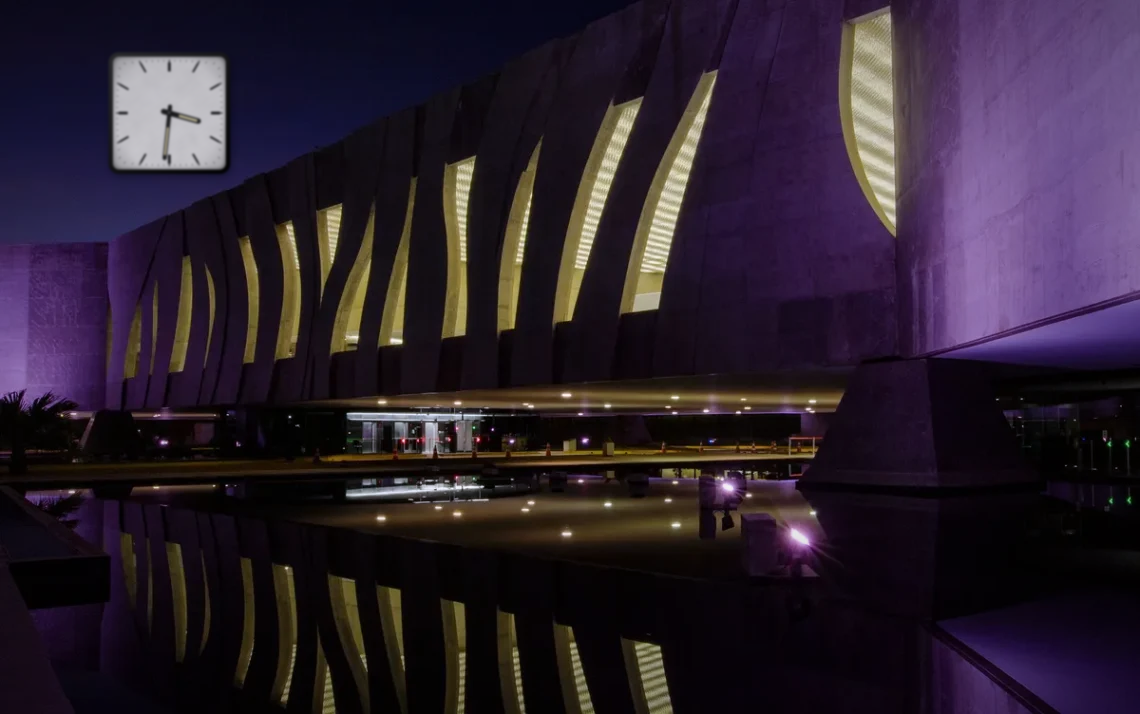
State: 3:31
